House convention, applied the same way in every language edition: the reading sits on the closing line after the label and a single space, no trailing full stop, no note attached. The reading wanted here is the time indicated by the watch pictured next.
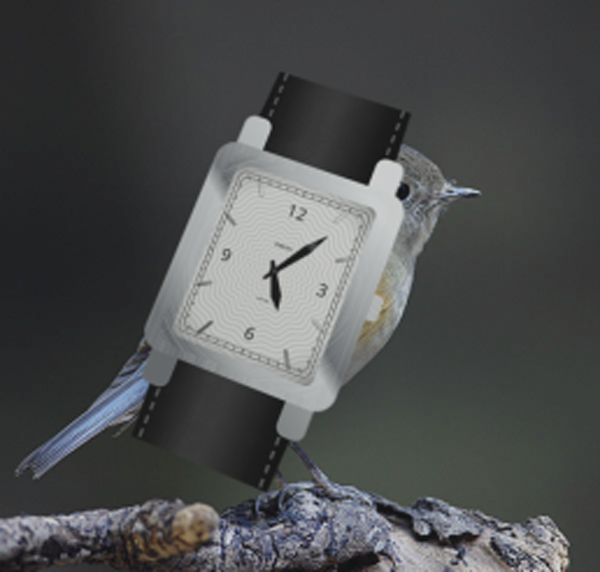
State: 5:06
